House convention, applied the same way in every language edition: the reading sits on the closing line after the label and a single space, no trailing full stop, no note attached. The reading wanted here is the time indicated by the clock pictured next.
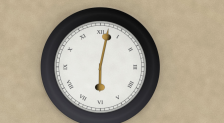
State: 6:02
